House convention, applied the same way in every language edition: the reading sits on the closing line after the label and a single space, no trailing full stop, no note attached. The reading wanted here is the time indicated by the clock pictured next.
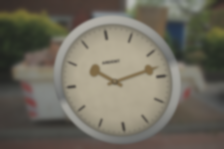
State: 10:13
